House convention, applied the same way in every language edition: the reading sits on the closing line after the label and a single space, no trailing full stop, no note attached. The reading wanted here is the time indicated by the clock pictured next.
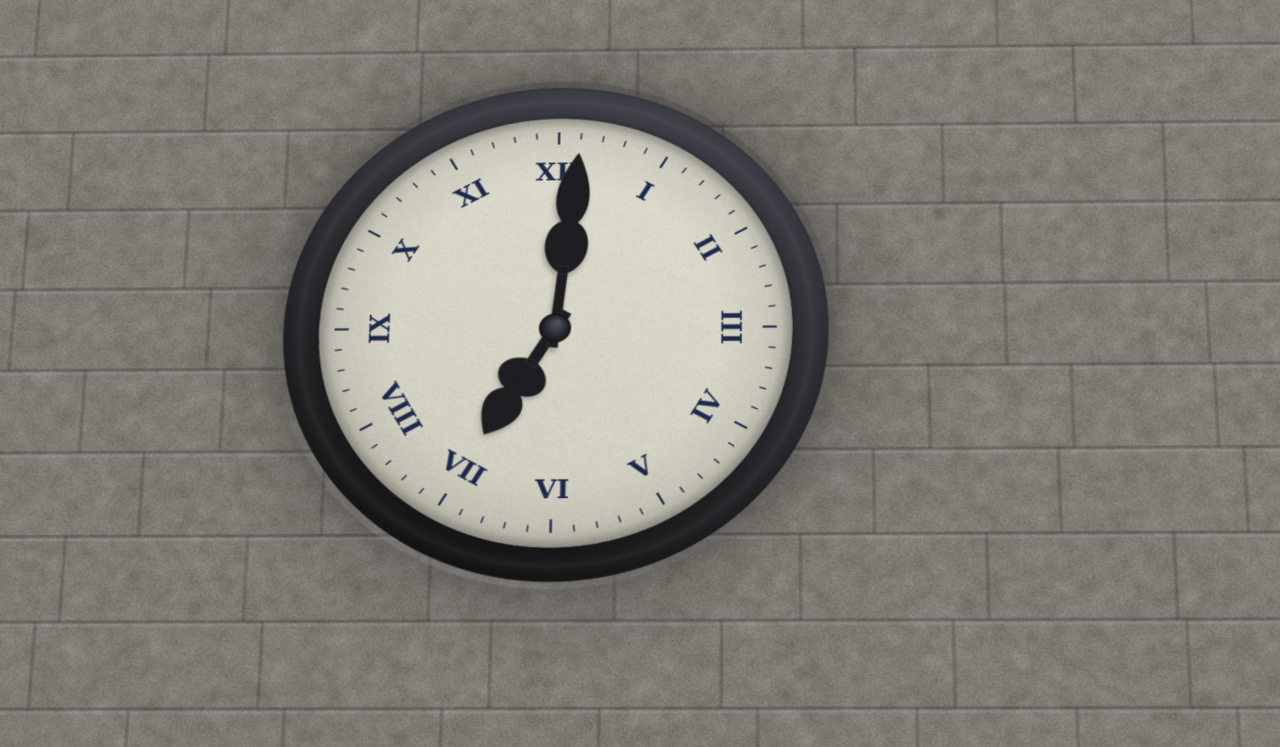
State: 7:01
